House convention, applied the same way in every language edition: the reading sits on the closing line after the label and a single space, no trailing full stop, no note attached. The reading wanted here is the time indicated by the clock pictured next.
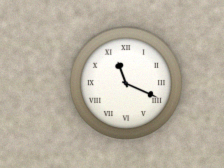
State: 11:19
